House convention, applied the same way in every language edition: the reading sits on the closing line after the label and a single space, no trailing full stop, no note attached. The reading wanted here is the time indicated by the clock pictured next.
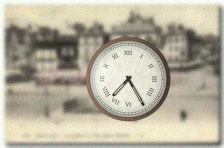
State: 7:25
